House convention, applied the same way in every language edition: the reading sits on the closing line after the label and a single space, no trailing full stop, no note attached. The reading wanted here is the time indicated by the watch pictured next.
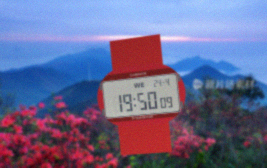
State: 19:50:09
